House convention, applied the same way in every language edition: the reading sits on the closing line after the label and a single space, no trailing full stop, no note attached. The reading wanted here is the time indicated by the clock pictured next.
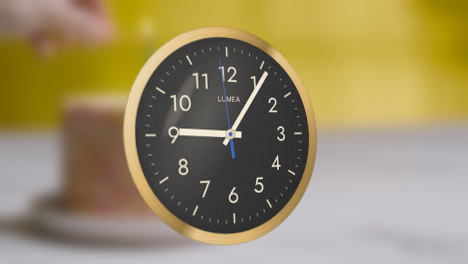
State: 9:05:59
